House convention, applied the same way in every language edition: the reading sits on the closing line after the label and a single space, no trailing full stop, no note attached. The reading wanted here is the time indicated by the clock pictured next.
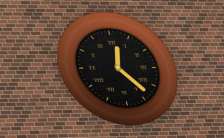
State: 12:23
